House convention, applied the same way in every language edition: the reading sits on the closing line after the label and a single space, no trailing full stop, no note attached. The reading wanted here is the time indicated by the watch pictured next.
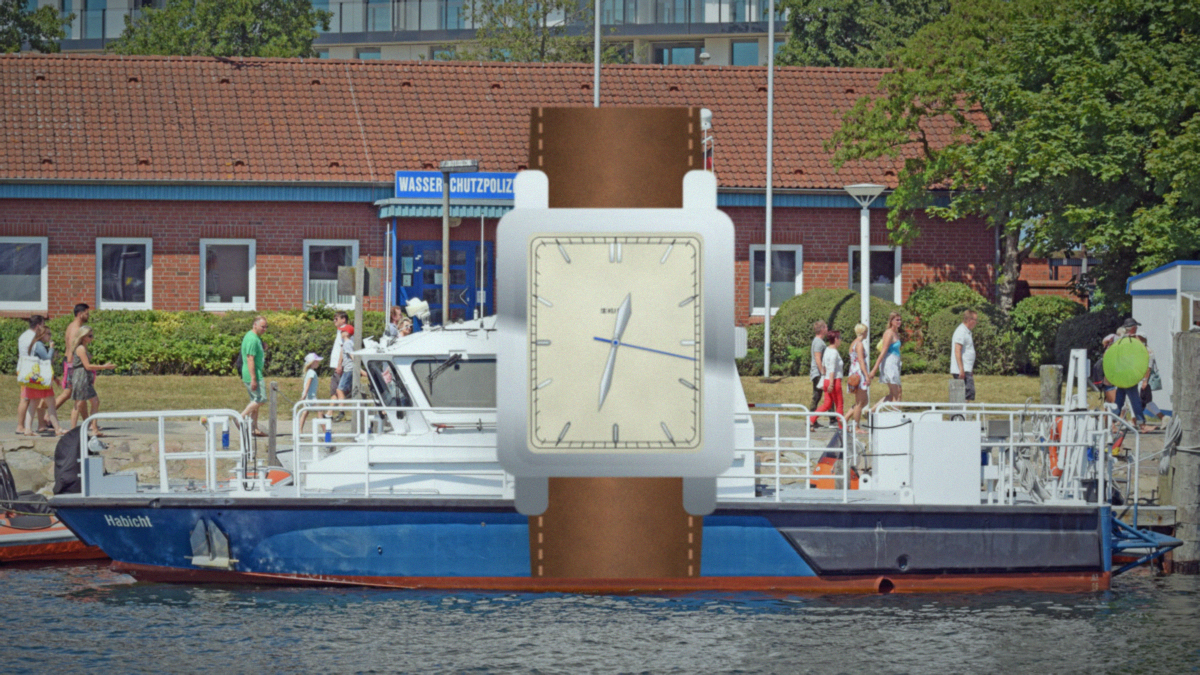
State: 12:32:17
